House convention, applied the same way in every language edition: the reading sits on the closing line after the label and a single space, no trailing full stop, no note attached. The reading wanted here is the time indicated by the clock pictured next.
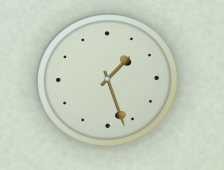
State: 1:27
